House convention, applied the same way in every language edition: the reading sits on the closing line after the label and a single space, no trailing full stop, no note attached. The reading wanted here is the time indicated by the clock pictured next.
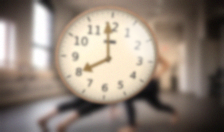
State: 7:59
